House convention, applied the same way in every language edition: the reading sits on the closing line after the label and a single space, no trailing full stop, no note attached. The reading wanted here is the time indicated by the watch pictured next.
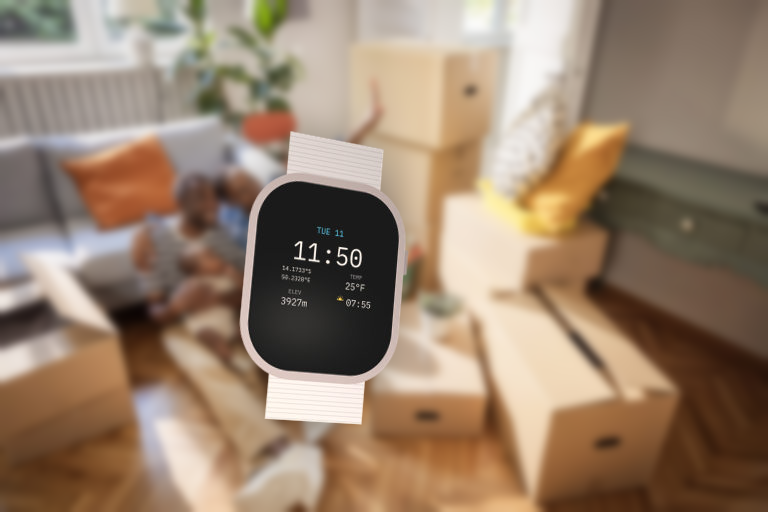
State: 11:50
